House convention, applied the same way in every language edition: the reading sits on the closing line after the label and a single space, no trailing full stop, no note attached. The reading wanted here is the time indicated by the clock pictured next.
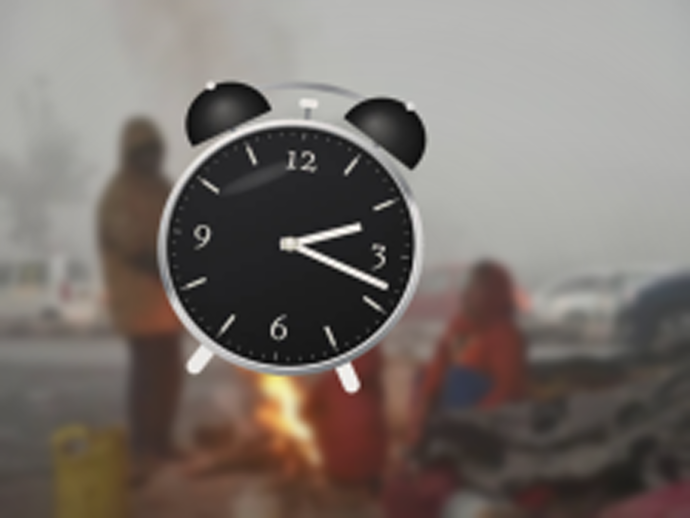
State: 2:18
